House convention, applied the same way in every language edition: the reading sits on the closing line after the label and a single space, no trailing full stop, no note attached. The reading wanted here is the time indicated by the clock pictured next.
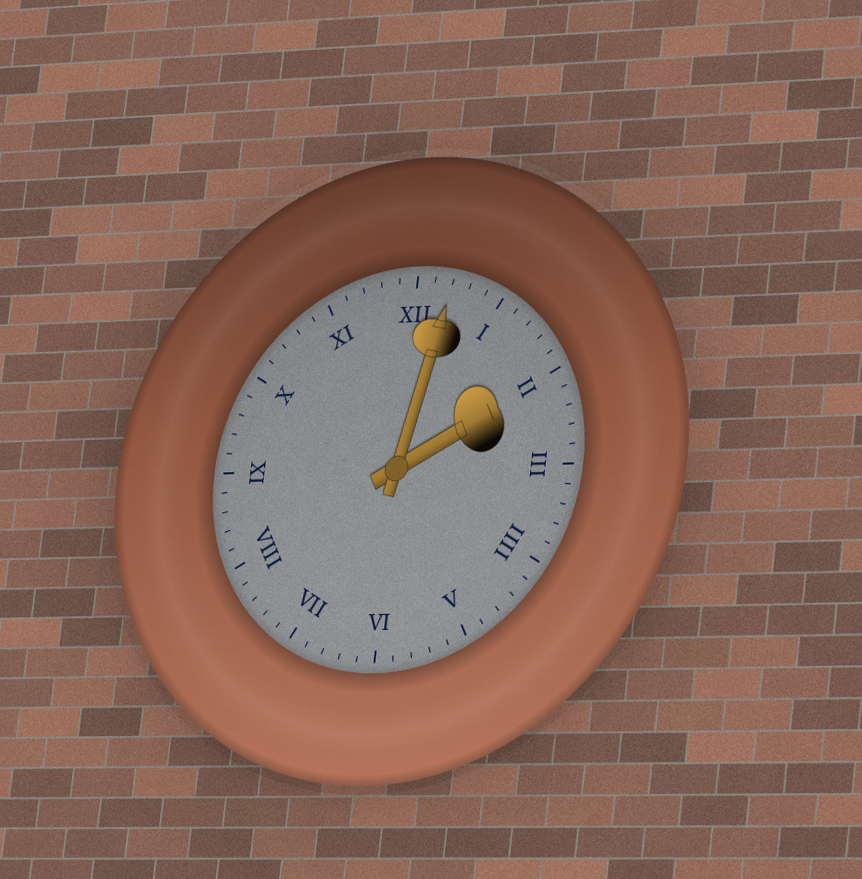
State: 2:02
